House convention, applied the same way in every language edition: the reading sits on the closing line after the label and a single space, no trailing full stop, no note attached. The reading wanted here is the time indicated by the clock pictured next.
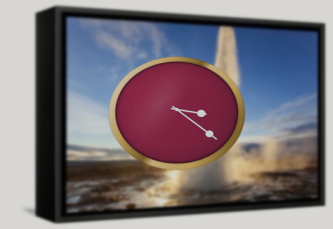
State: 3:22
